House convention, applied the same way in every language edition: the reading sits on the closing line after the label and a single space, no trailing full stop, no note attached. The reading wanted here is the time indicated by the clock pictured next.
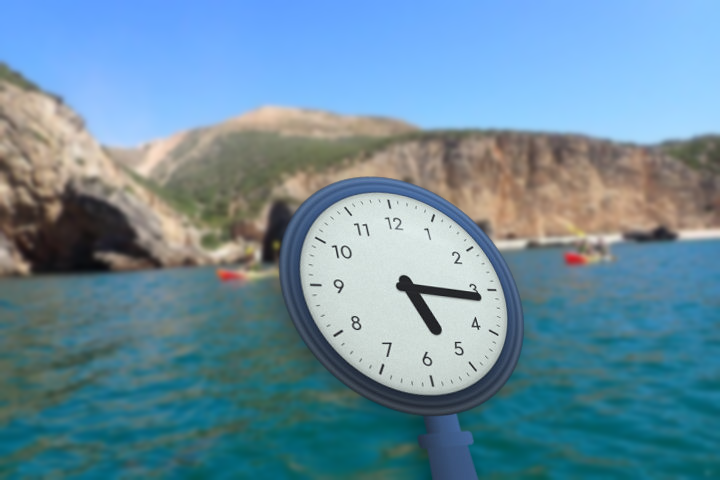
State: 5:16
